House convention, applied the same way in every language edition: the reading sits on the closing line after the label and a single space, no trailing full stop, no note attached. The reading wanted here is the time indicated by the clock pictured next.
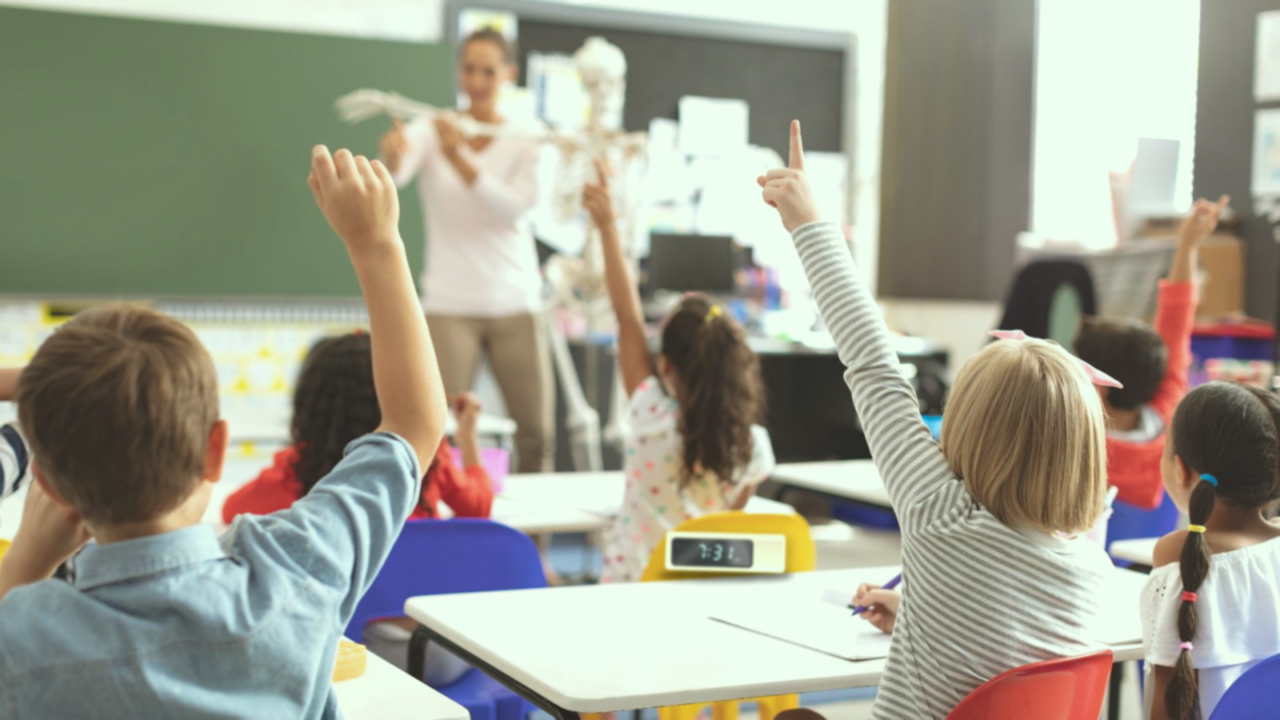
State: 7:31
